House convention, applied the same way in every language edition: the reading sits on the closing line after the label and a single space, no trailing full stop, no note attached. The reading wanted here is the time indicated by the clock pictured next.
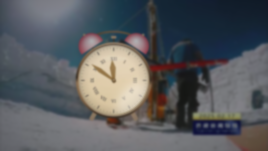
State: 11:51
